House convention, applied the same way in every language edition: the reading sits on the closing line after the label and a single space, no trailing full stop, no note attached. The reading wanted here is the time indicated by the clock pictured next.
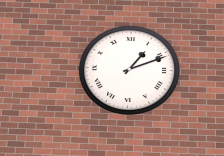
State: 1:11
